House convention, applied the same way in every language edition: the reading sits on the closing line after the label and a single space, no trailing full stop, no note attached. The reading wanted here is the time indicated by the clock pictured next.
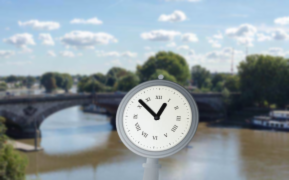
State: 12:52
